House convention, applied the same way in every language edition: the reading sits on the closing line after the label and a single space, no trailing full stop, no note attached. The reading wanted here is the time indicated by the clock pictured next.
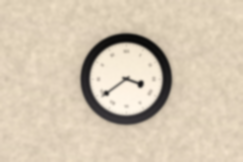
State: 3:39
